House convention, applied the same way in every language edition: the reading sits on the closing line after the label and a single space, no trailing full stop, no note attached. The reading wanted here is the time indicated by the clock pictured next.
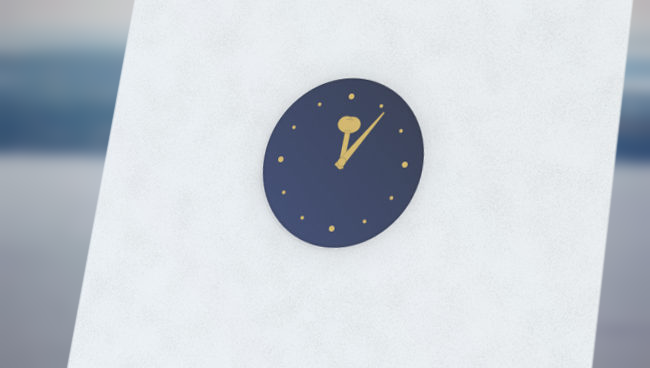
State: 12:06
